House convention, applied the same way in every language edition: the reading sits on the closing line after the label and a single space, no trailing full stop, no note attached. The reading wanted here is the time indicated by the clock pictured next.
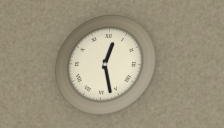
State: 12:27
